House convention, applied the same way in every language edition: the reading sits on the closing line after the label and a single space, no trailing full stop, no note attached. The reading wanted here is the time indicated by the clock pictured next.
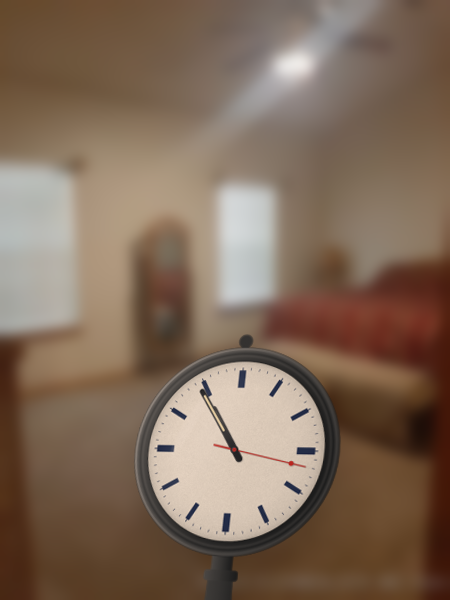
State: 10:54:17
